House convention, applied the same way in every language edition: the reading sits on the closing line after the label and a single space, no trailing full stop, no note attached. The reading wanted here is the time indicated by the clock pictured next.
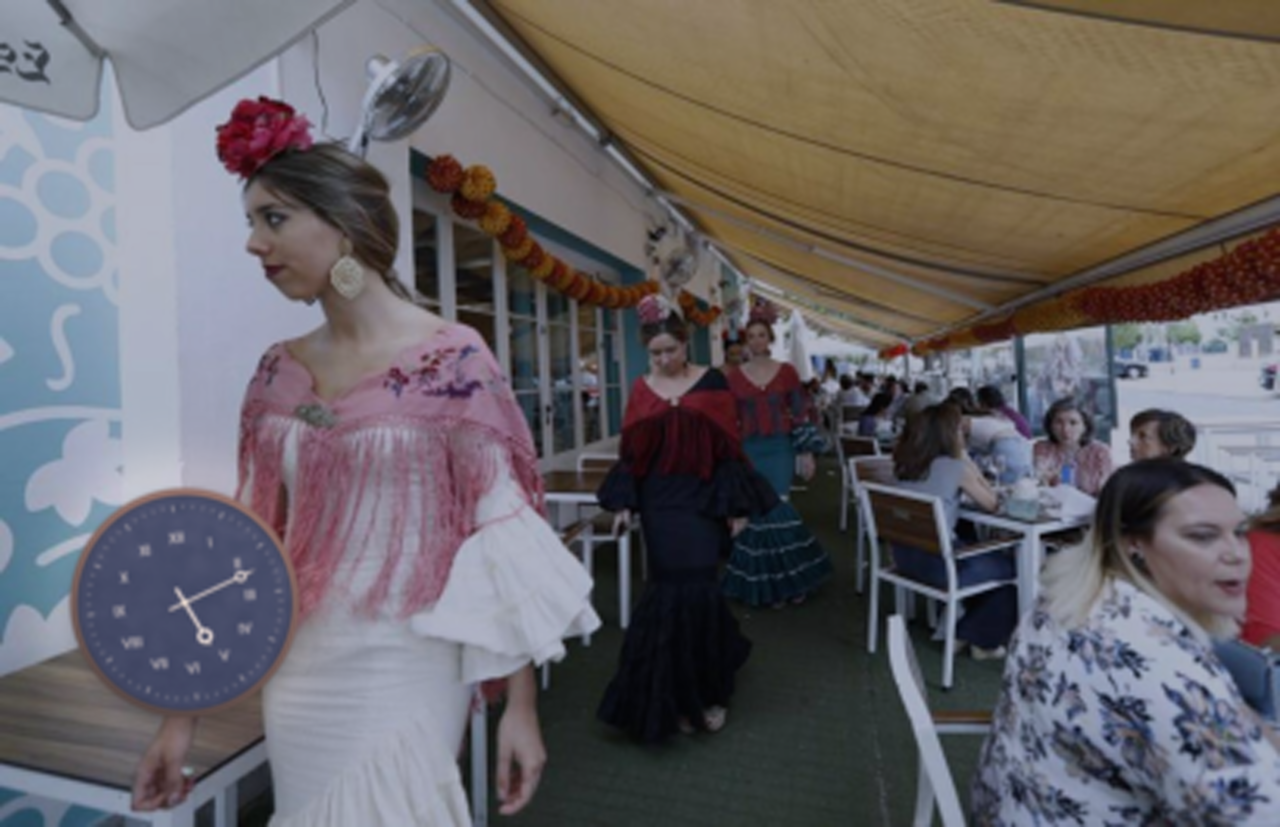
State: 5:12
